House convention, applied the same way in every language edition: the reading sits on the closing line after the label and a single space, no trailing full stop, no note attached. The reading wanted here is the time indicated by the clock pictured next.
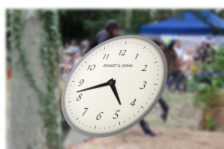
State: 4:42
